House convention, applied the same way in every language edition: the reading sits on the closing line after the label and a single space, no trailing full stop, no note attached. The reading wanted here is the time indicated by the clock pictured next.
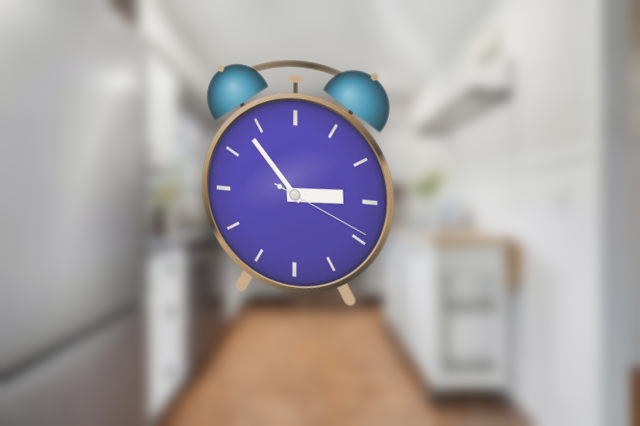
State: 2:53:19
